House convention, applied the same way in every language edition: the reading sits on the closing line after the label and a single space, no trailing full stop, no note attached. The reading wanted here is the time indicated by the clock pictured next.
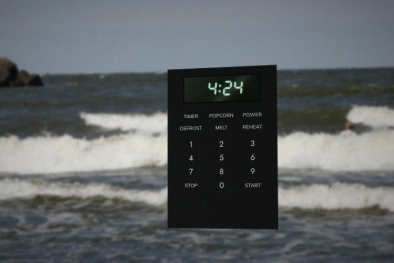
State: 4:24
